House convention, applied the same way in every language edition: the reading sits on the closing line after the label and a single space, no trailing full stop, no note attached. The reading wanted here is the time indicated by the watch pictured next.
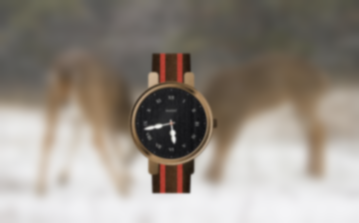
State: 5:43
